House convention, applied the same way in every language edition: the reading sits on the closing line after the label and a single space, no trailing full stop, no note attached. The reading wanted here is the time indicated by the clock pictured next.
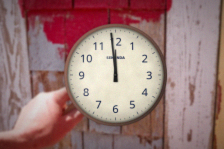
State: 11:59
